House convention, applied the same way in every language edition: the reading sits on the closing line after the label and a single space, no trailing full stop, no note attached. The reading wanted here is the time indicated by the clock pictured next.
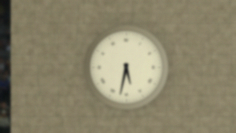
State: 5:32
